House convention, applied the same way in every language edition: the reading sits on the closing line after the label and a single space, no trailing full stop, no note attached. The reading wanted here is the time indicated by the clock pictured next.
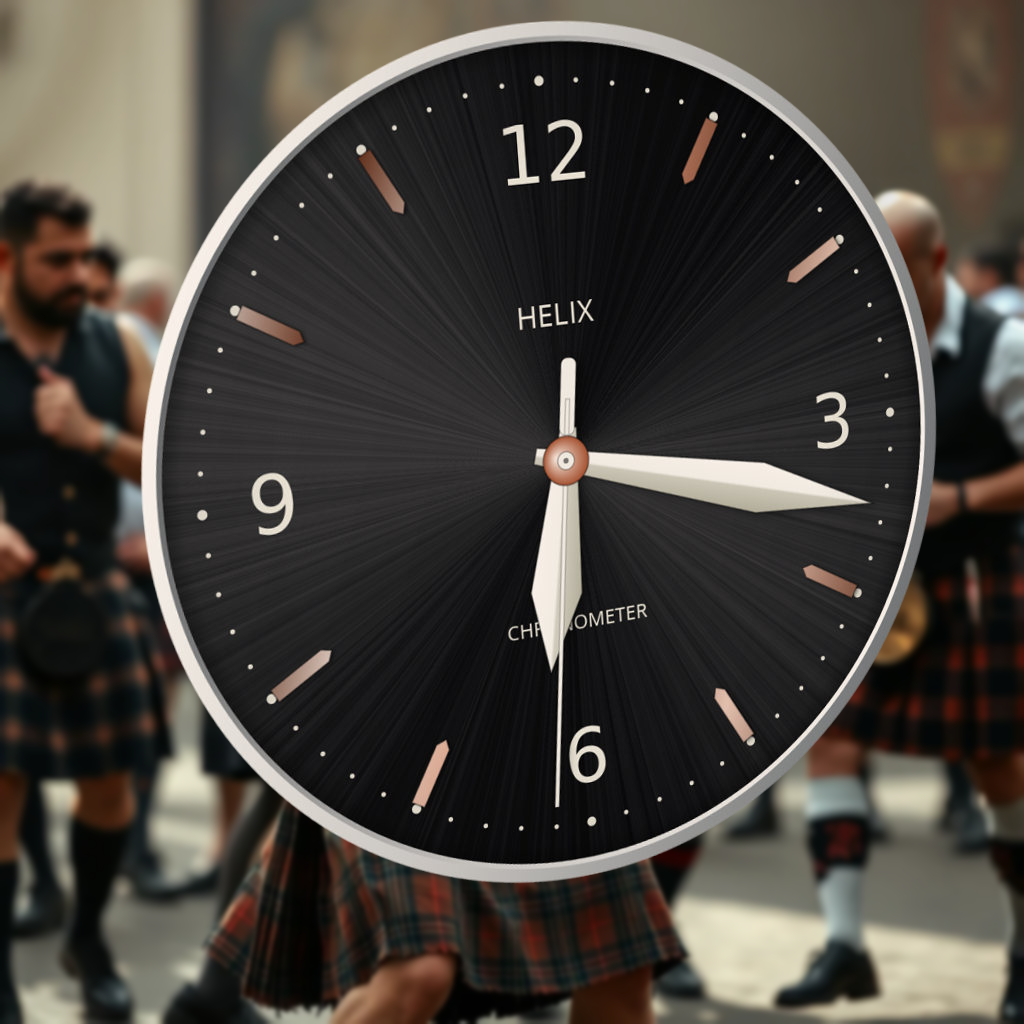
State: 6:17:31
